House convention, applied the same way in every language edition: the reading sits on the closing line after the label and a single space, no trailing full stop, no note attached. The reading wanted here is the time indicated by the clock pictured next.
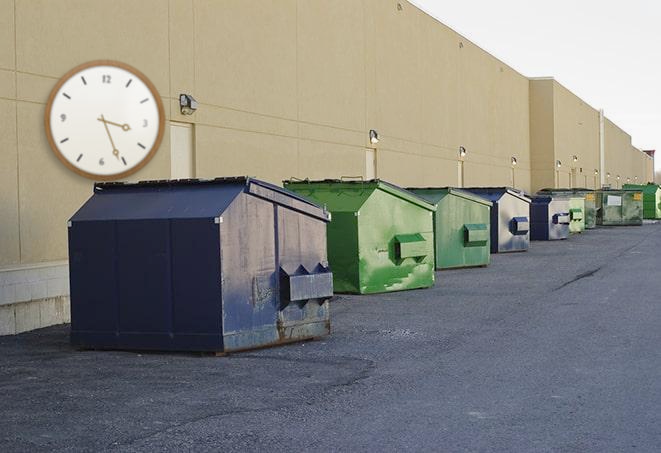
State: 3:26
